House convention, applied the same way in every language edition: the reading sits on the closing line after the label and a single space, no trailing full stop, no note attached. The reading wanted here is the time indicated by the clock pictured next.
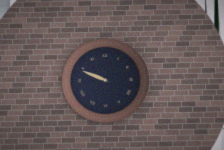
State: 9:49
